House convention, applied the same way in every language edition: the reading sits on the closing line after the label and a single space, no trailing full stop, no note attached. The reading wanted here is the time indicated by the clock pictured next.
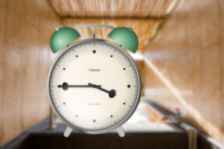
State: 3:45
